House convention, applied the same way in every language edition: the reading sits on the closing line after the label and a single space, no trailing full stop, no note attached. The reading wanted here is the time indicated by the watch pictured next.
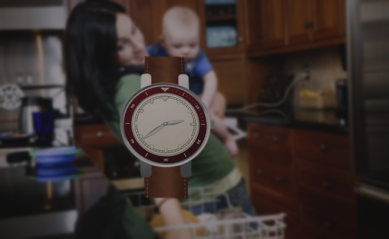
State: 2:39
